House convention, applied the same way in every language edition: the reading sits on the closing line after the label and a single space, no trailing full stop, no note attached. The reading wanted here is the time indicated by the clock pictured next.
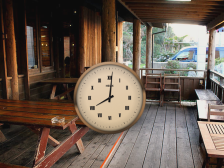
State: 8:01
